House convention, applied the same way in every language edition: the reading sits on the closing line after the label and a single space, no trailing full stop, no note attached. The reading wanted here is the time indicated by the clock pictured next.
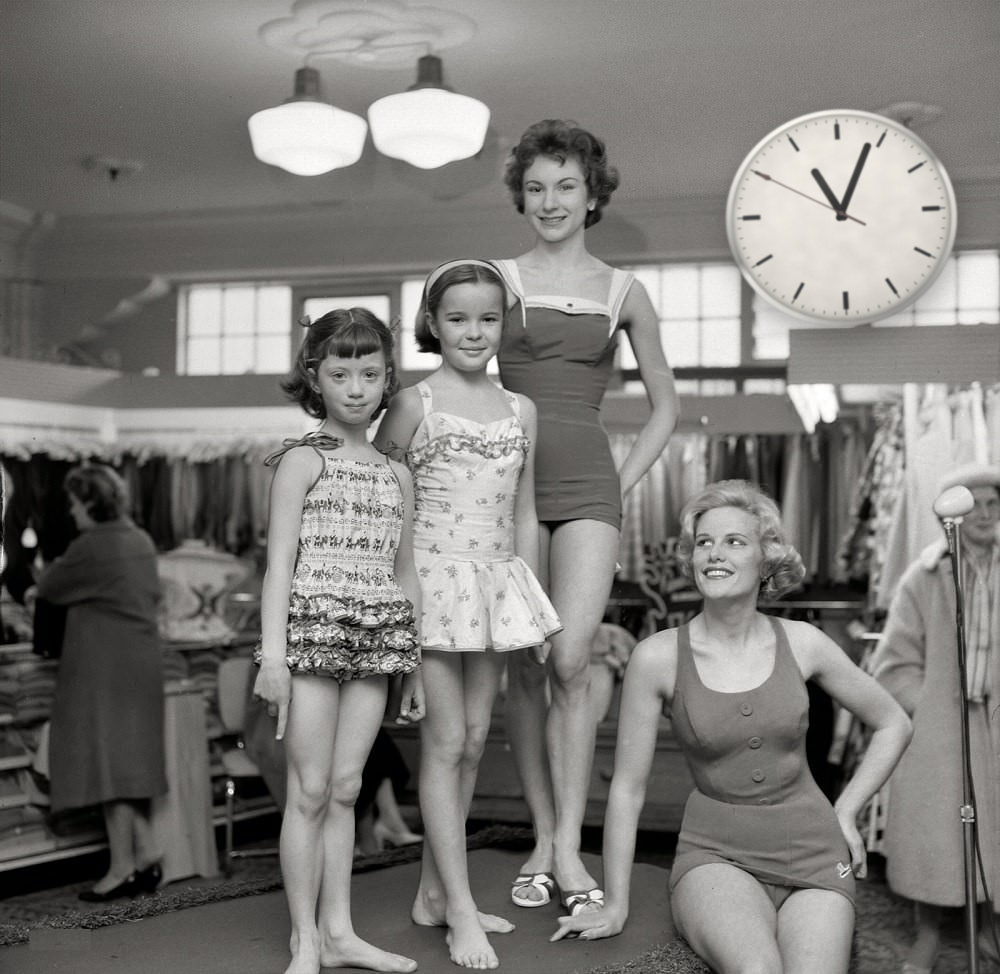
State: 11:03:50
